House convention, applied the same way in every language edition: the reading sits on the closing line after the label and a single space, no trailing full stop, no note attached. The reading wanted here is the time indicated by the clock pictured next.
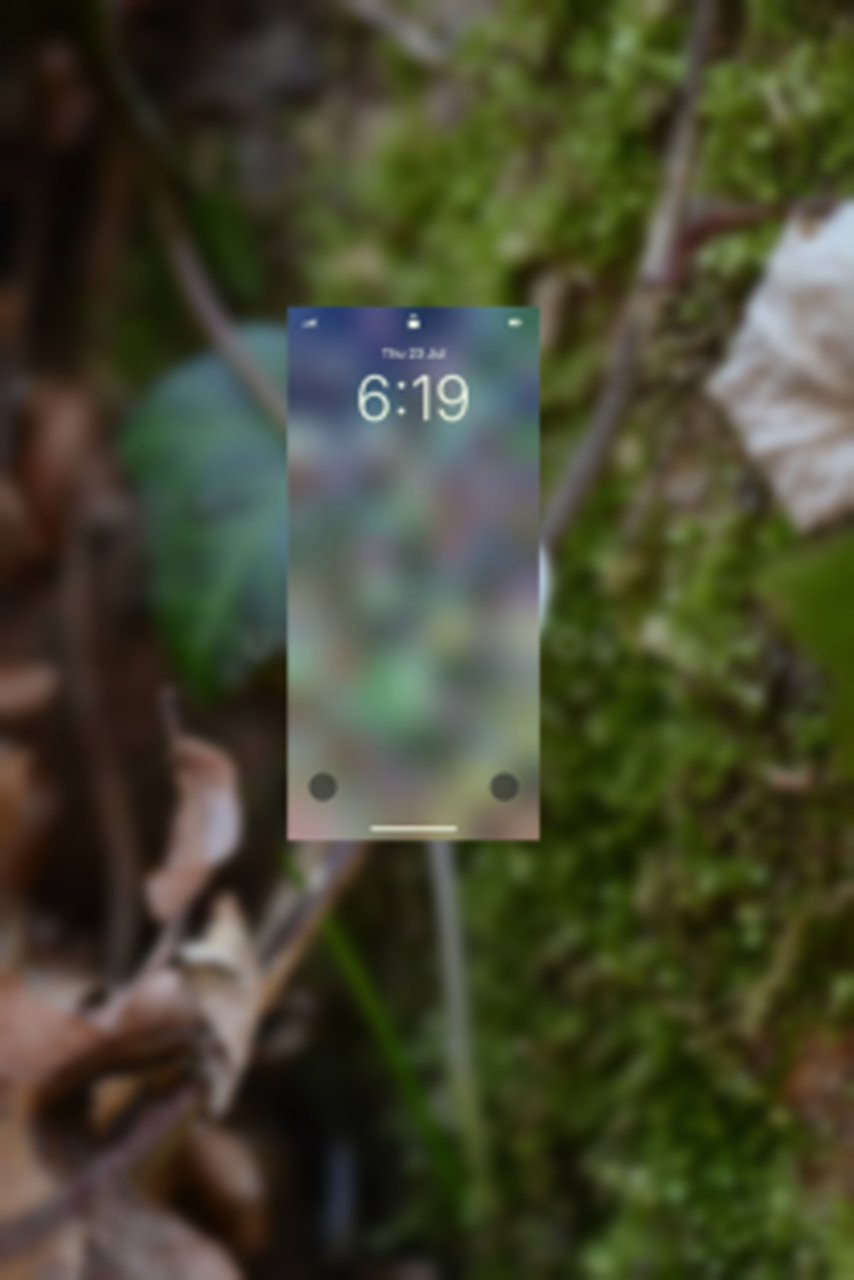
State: 6:19
